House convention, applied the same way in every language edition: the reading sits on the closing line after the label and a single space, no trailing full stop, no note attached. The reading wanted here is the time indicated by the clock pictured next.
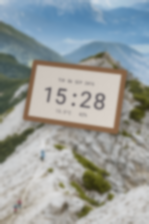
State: 15:28
